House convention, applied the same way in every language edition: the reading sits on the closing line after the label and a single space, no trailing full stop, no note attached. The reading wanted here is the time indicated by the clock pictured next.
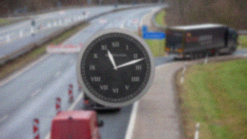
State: 11:12
